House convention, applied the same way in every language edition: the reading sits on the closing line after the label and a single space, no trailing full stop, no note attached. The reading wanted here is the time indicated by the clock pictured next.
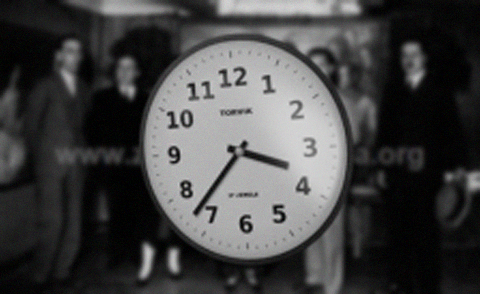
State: 3:37
